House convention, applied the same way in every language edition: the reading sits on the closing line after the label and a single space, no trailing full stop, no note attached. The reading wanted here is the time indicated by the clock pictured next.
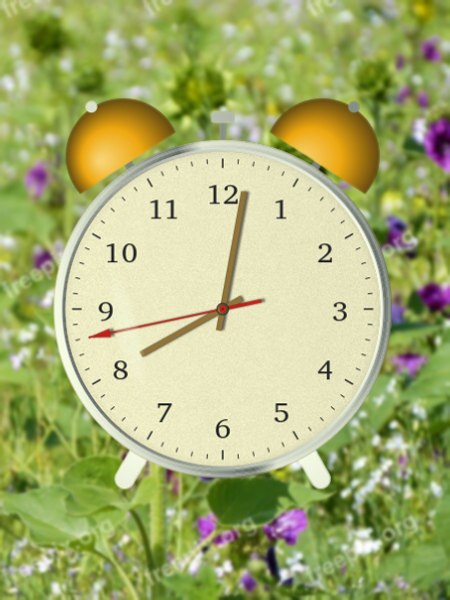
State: 8:01:43
